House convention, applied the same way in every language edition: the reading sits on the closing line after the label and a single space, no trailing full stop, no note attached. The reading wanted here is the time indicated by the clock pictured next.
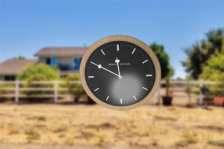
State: 11:50
